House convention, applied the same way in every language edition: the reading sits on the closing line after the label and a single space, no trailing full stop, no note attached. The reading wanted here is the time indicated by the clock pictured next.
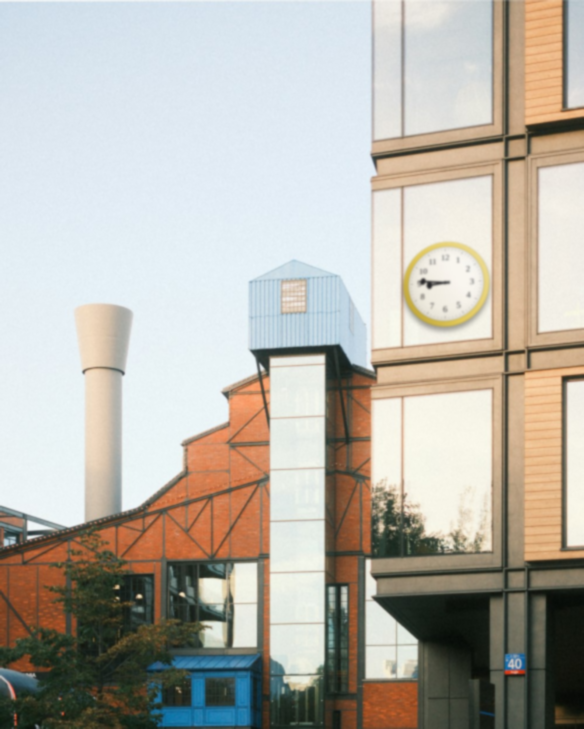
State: 8:46
